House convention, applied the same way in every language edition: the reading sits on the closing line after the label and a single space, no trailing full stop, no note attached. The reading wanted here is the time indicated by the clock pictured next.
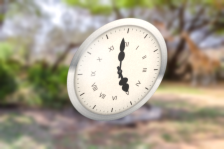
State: 4:59
